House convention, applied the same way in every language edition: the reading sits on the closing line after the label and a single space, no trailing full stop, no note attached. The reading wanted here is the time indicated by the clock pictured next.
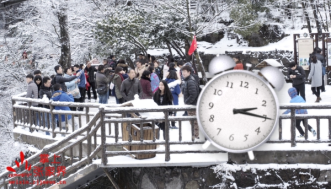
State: 2:15
